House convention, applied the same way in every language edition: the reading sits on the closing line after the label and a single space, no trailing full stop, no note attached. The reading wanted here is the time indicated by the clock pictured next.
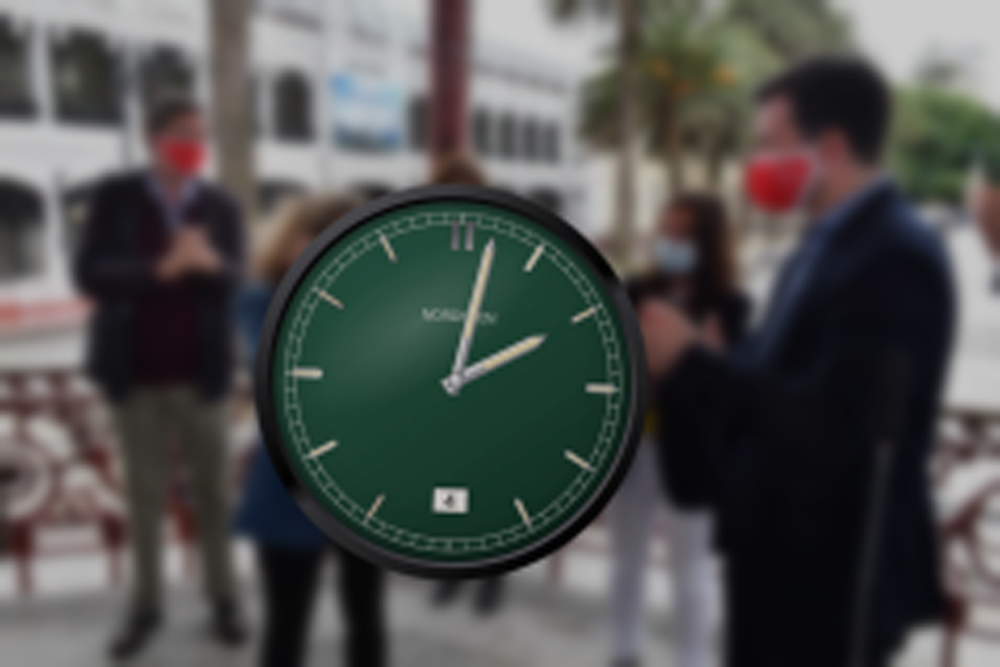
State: 2:02
